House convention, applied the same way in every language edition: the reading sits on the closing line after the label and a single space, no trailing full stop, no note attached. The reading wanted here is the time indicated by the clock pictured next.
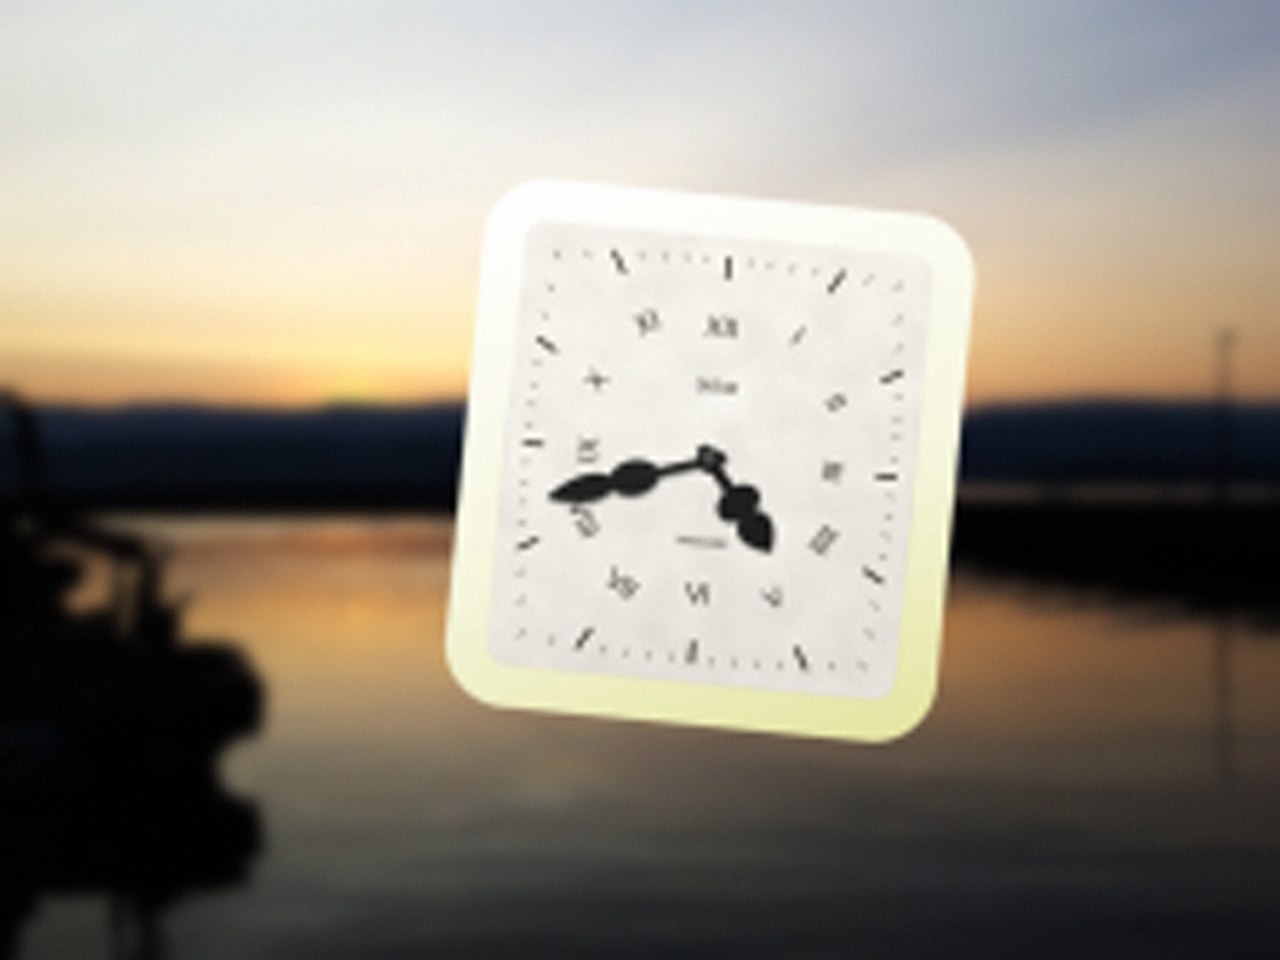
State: 4:42
